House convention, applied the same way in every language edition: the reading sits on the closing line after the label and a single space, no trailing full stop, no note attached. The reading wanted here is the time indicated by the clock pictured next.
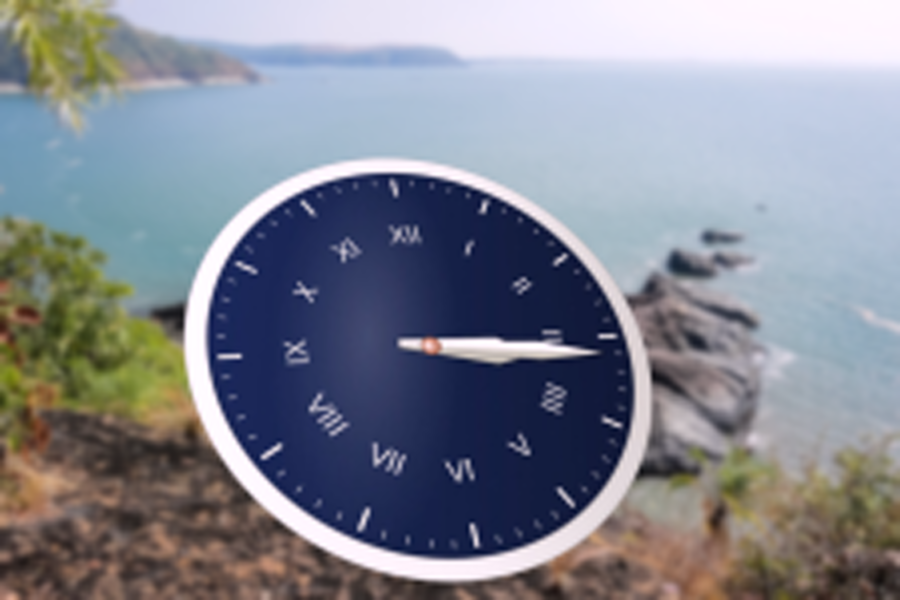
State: 3:16
